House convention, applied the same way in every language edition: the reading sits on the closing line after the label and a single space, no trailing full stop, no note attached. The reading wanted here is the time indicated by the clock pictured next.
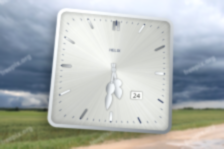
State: 5:31
